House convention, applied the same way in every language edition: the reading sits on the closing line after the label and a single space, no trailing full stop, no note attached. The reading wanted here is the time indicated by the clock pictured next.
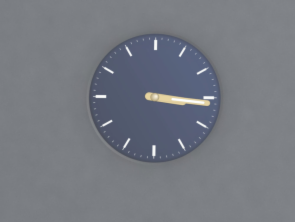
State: 3:16
